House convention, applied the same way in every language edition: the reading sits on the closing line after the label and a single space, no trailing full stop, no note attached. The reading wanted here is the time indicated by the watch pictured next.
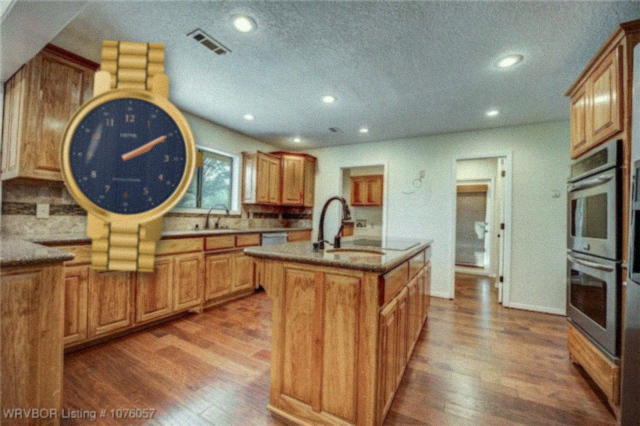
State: 2:10
